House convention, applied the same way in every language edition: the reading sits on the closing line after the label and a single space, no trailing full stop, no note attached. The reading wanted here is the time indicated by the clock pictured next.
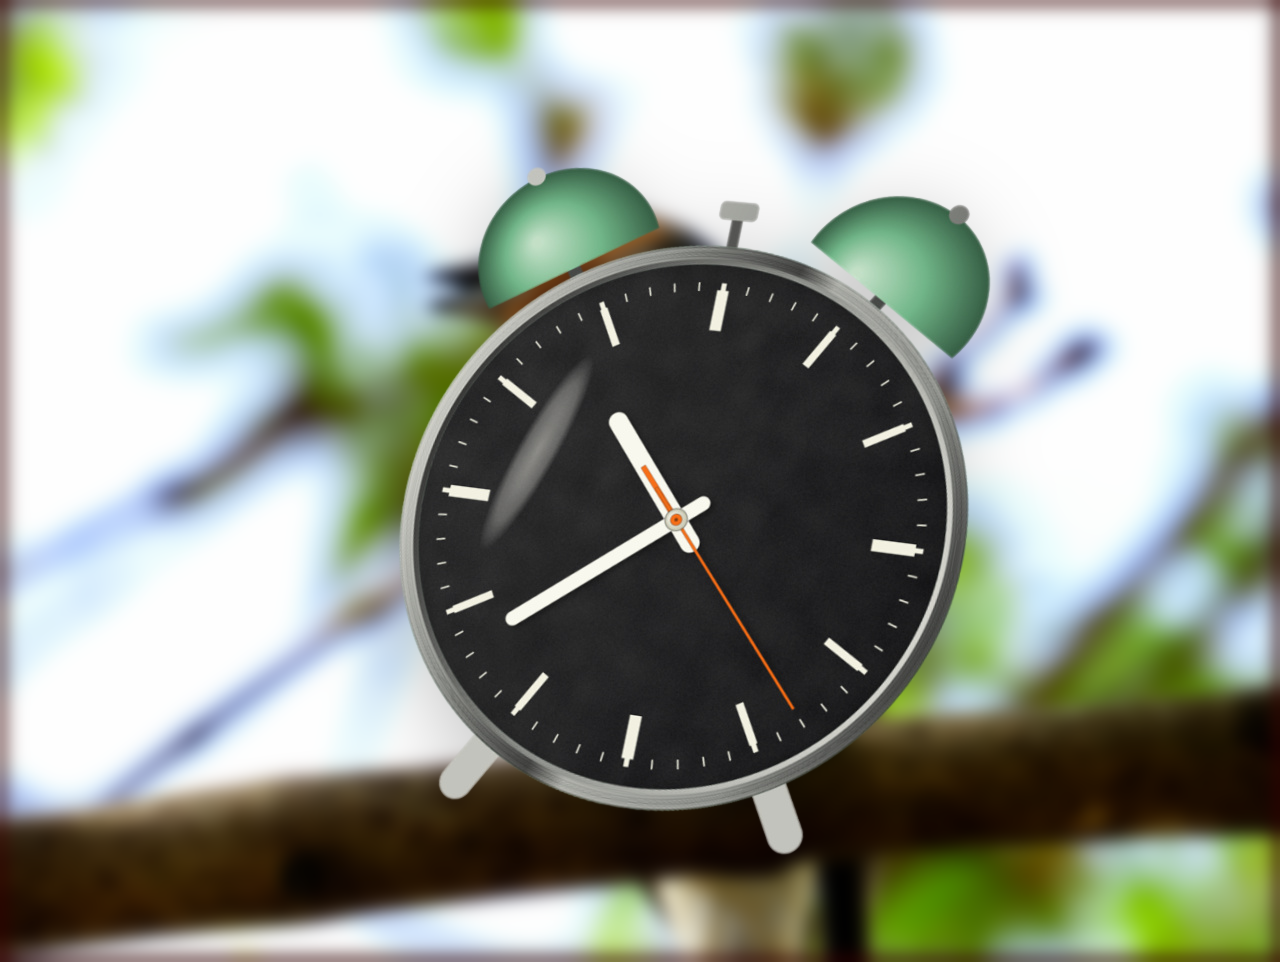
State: 10:38:23
